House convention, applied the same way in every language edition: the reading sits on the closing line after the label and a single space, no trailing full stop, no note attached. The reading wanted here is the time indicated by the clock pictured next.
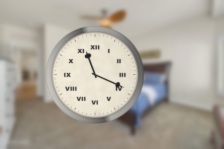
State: 11:19
